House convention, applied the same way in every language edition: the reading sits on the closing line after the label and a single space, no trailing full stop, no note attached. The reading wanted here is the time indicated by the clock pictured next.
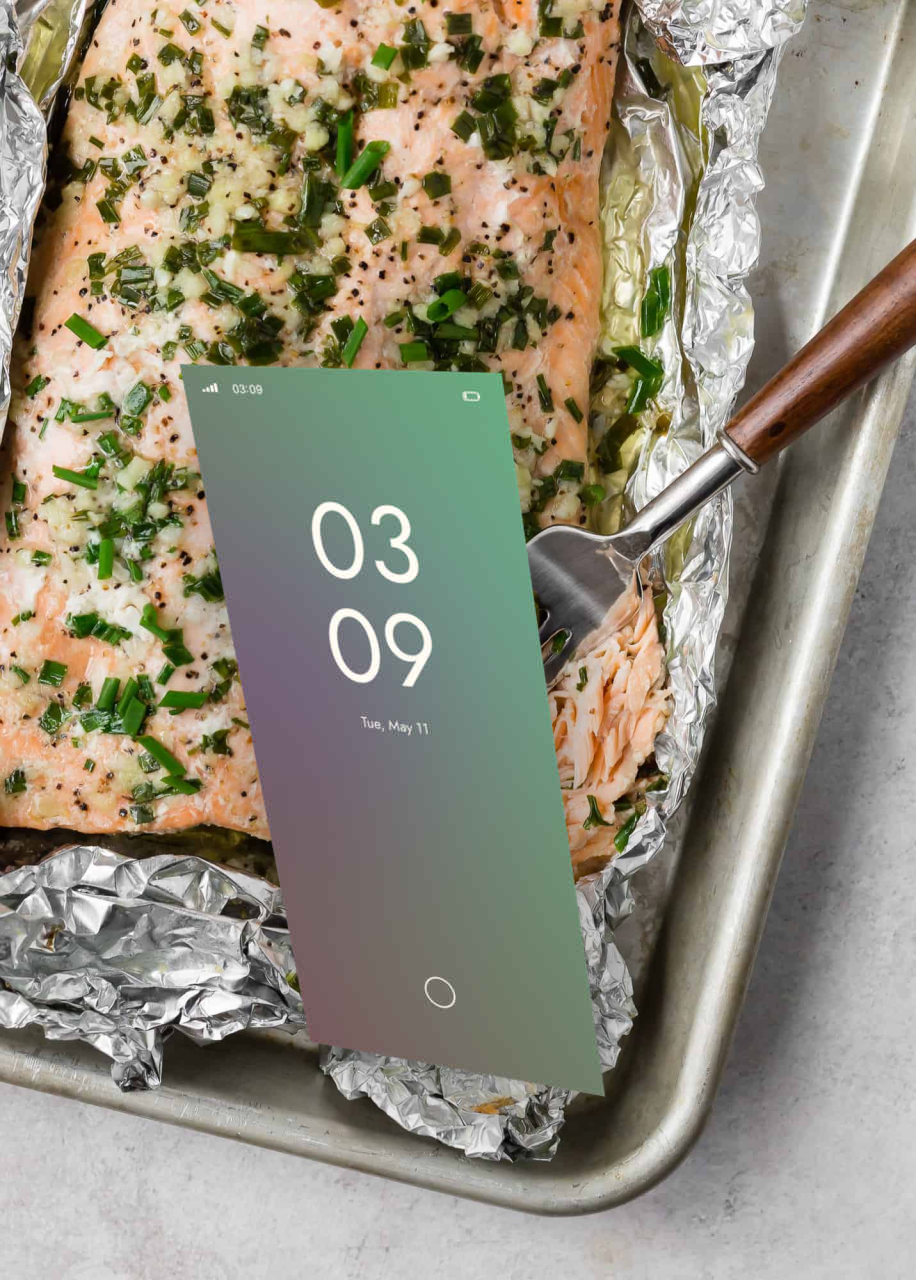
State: 3:09
